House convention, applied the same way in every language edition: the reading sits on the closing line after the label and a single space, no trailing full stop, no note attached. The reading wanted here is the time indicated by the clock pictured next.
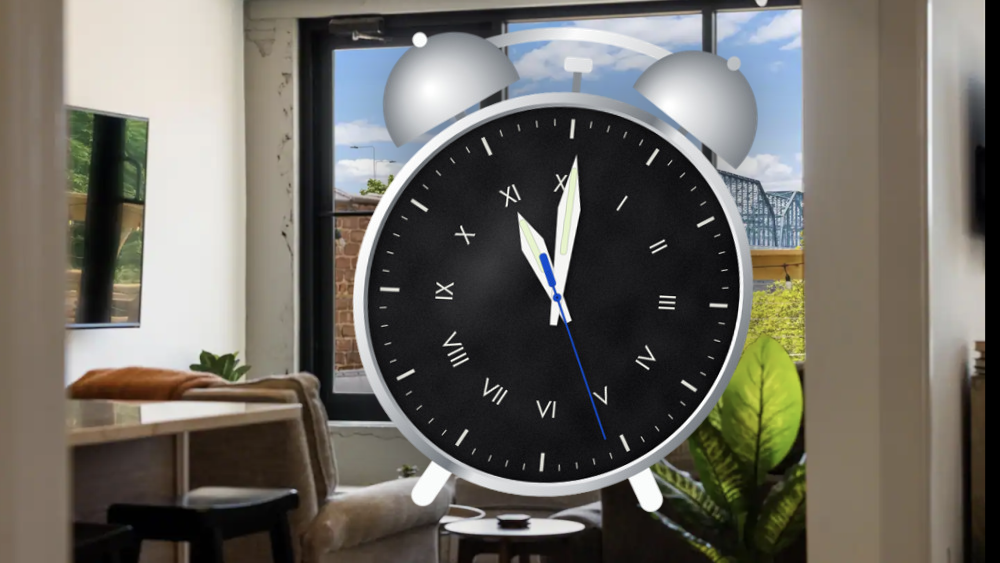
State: 11:00:26
